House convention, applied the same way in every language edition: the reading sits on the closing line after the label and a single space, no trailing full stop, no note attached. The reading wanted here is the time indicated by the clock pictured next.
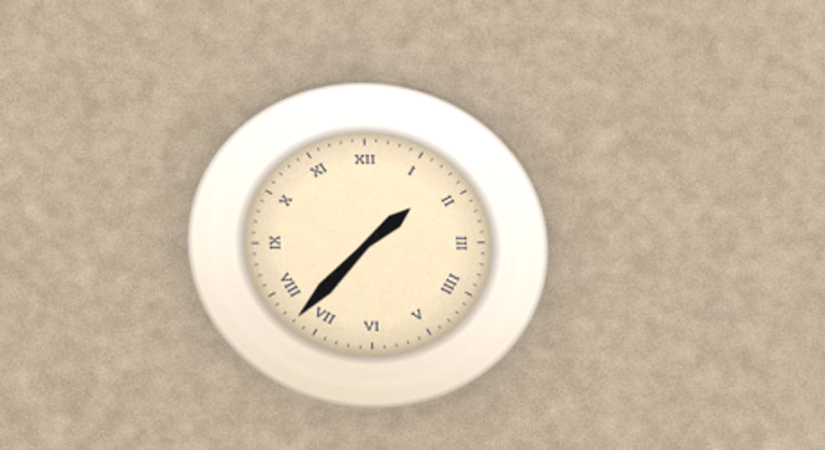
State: 1:37
